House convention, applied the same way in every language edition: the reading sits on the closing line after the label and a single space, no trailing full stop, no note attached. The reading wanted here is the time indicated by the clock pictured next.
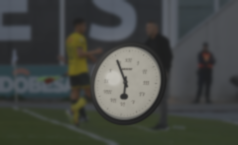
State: 5:55
